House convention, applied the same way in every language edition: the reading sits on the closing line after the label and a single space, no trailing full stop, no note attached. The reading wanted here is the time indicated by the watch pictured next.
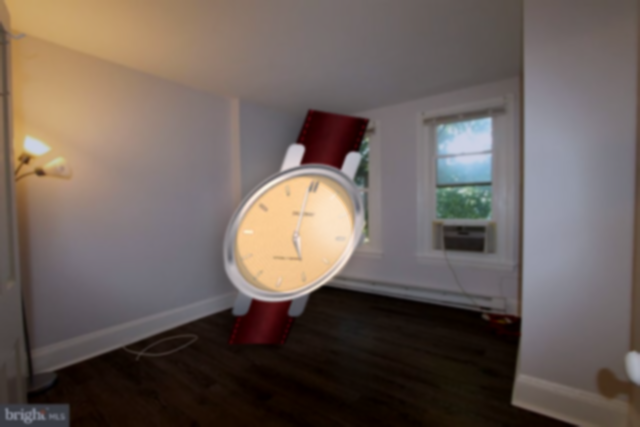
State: 4:59
